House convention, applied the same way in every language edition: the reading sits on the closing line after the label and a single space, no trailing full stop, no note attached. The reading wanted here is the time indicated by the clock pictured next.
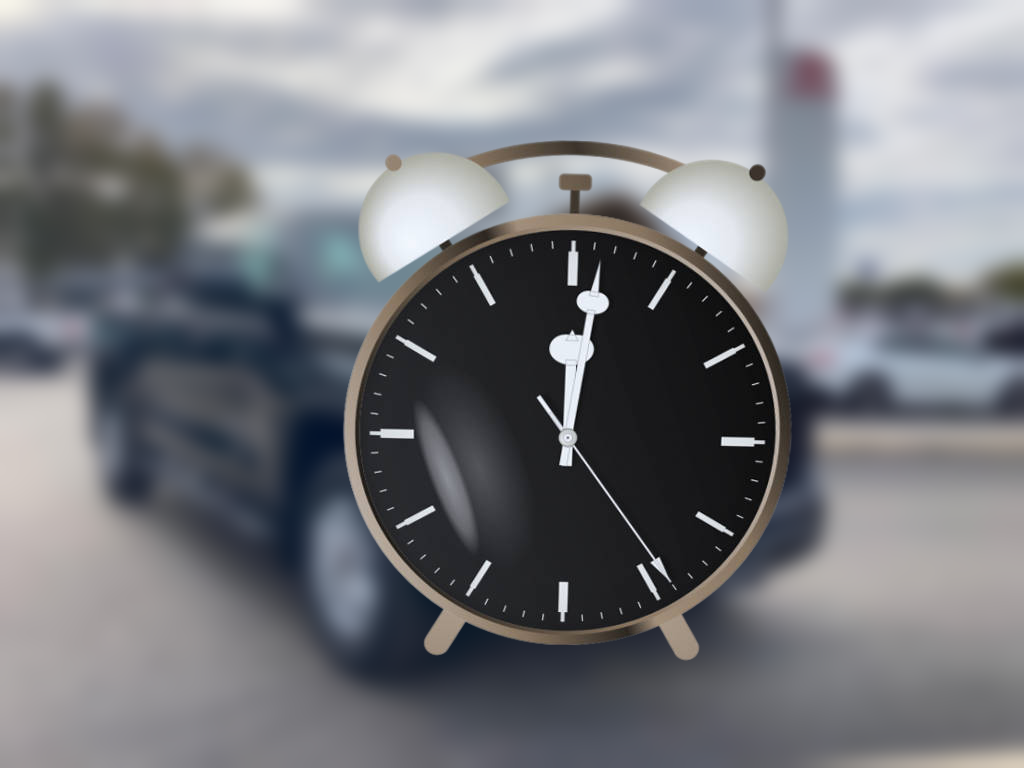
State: 12:01:24
